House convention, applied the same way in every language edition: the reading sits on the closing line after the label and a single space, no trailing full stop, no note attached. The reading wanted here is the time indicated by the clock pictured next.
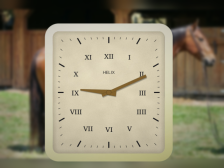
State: 9:11
